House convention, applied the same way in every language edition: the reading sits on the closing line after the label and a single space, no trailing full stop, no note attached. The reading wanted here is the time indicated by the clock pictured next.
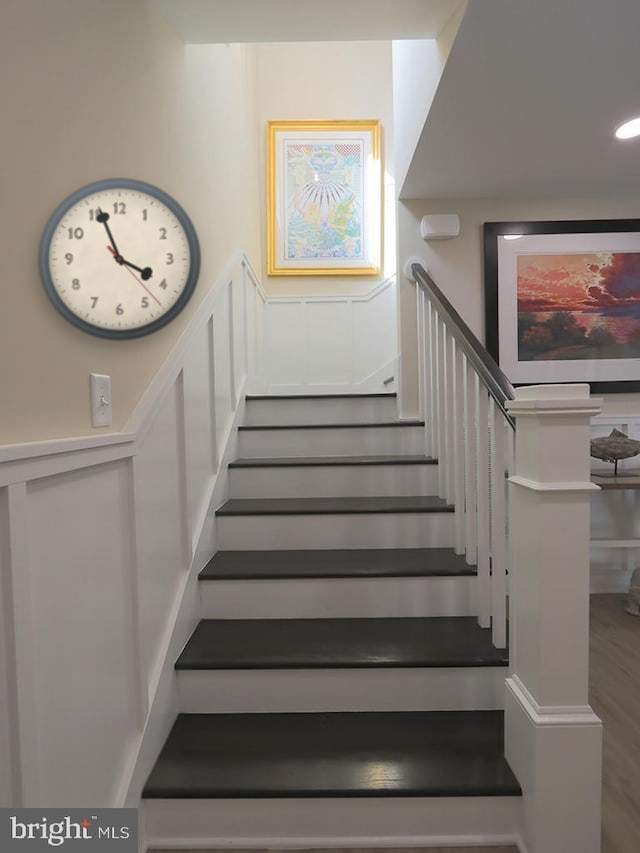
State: 3:56:23
